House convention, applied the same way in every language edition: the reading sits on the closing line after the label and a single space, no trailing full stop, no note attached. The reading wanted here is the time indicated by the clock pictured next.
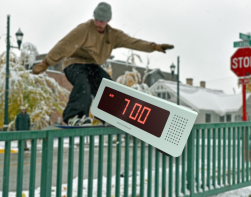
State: 7:00
